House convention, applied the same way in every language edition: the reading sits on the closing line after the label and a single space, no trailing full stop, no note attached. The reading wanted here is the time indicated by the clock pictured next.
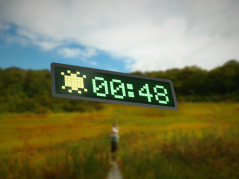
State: 0:48
